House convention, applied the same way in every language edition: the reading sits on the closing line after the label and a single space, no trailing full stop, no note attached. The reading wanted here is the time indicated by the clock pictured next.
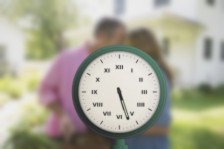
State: 5:27
